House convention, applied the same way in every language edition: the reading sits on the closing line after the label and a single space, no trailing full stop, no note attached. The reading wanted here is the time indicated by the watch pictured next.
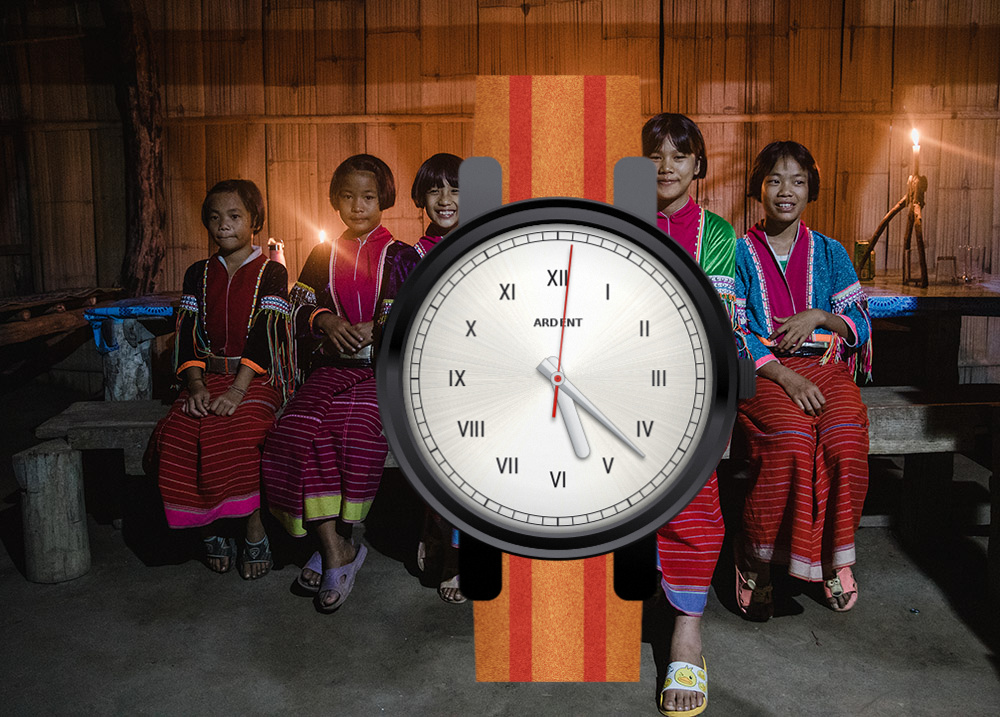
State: 5:22:01
